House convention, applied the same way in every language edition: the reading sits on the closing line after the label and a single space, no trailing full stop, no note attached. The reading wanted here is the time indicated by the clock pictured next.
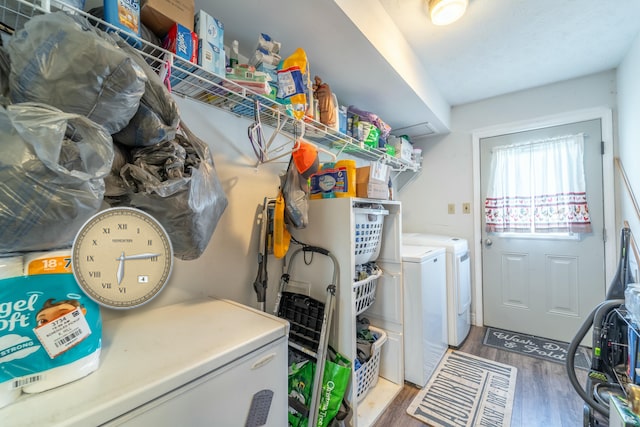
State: 6:14
